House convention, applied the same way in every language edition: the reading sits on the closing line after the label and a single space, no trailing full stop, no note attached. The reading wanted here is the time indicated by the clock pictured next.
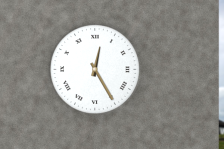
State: 12:25
